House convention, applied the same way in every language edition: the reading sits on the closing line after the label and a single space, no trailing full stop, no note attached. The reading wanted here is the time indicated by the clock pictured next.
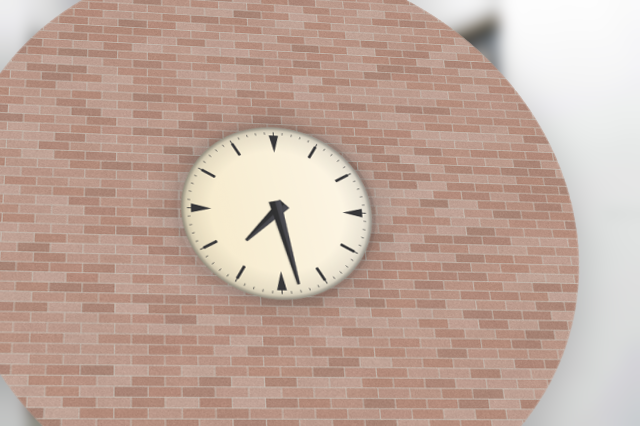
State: 7:28
